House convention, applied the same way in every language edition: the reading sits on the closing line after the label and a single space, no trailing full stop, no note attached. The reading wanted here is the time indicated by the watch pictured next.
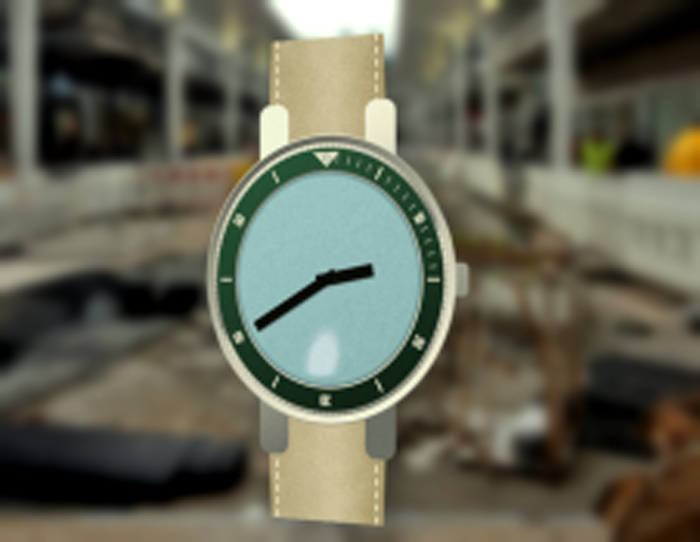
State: 2:40
